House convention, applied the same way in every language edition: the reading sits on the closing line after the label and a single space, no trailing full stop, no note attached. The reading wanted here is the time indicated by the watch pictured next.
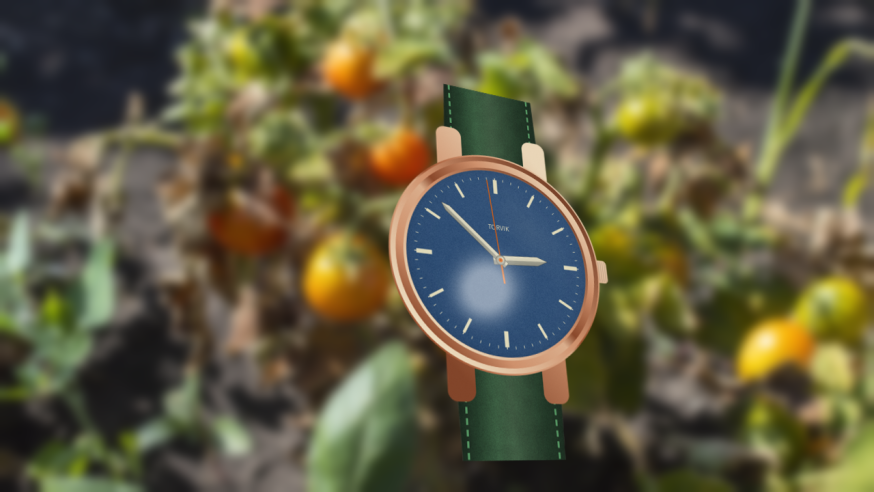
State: 2:51:59
